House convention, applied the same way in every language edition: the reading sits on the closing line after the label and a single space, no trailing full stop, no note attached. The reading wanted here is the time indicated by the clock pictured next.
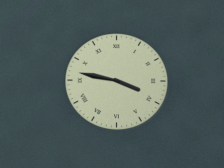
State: 3:47
